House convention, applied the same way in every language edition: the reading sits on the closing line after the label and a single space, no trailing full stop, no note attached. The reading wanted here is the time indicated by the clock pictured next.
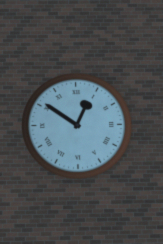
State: 12:51
